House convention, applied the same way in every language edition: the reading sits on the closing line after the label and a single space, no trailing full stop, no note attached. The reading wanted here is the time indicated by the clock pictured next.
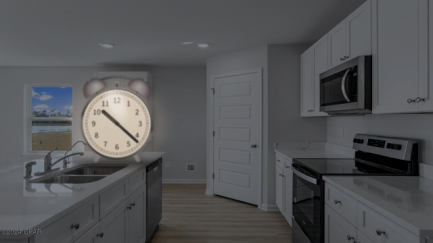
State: 10:22
